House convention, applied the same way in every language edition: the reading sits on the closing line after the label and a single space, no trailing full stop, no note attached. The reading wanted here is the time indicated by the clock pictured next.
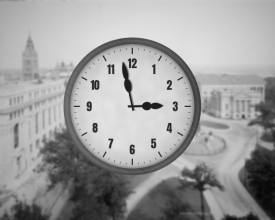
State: 2:58
